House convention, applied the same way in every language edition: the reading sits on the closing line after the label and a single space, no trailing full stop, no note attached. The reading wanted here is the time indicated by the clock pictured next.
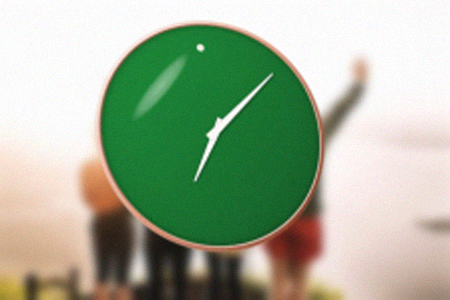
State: 7:09
